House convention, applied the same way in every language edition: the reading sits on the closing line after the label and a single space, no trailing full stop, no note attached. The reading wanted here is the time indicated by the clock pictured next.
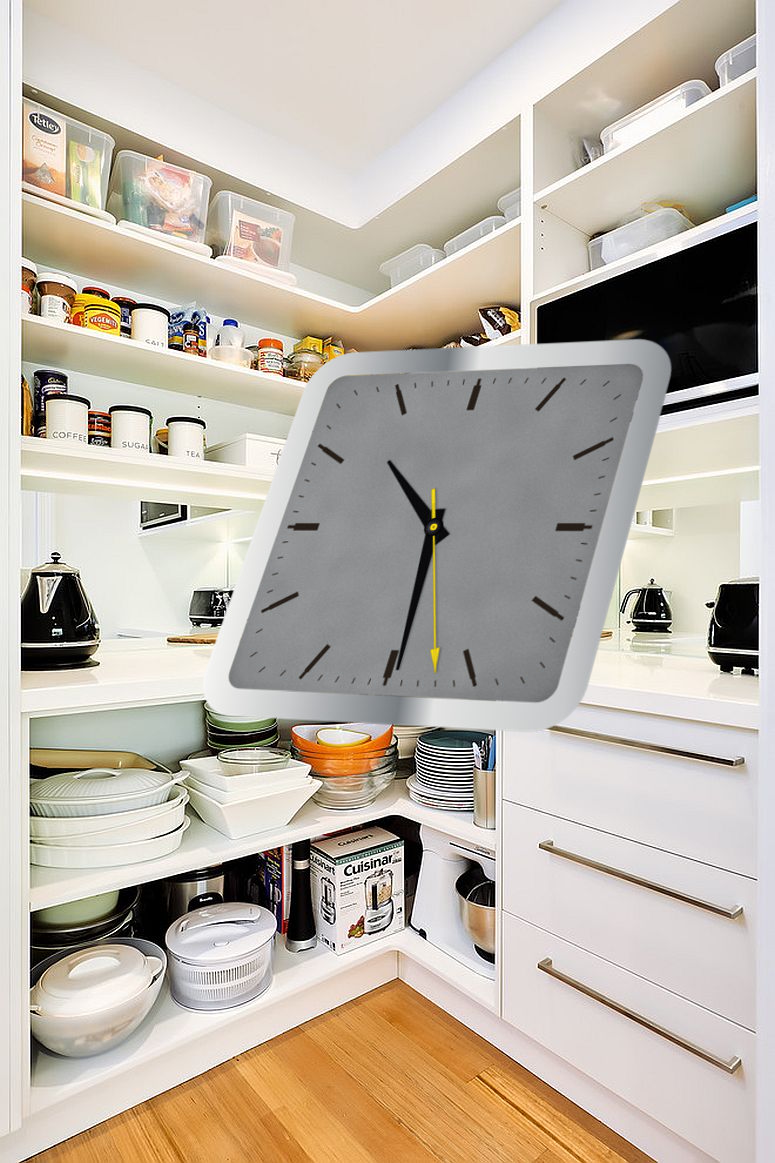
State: 10:29:27
